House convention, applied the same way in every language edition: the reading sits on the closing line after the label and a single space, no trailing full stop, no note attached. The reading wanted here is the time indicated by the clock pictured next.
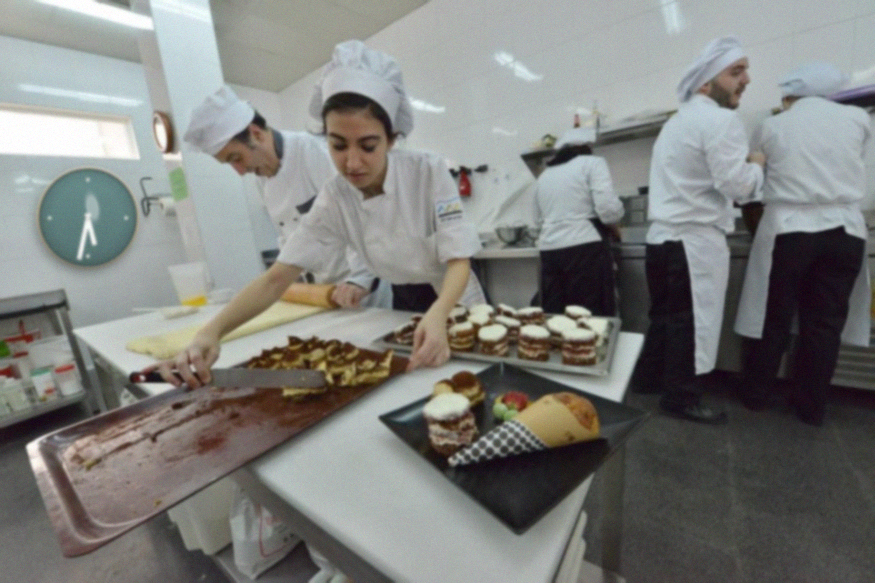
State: 5:32
